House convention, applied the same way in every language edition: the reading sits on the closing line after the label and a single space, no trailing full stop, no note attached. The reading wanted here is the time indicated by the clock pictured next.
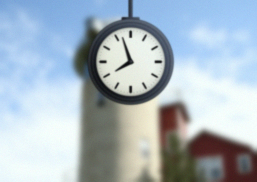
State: 7:57
